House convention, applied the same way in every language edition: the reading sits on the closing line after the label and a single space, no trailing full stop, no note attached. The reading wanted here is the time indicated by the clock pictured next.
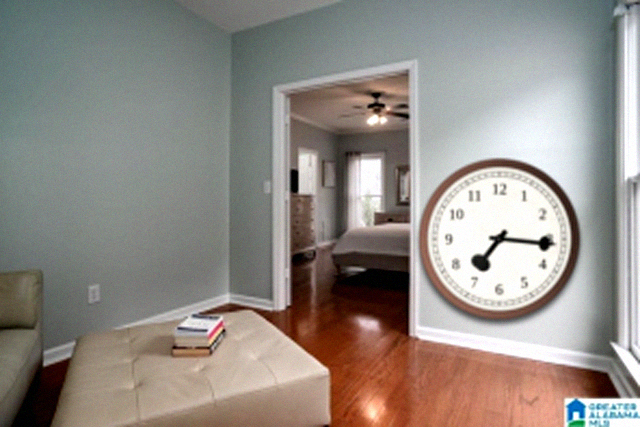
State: 7:16
